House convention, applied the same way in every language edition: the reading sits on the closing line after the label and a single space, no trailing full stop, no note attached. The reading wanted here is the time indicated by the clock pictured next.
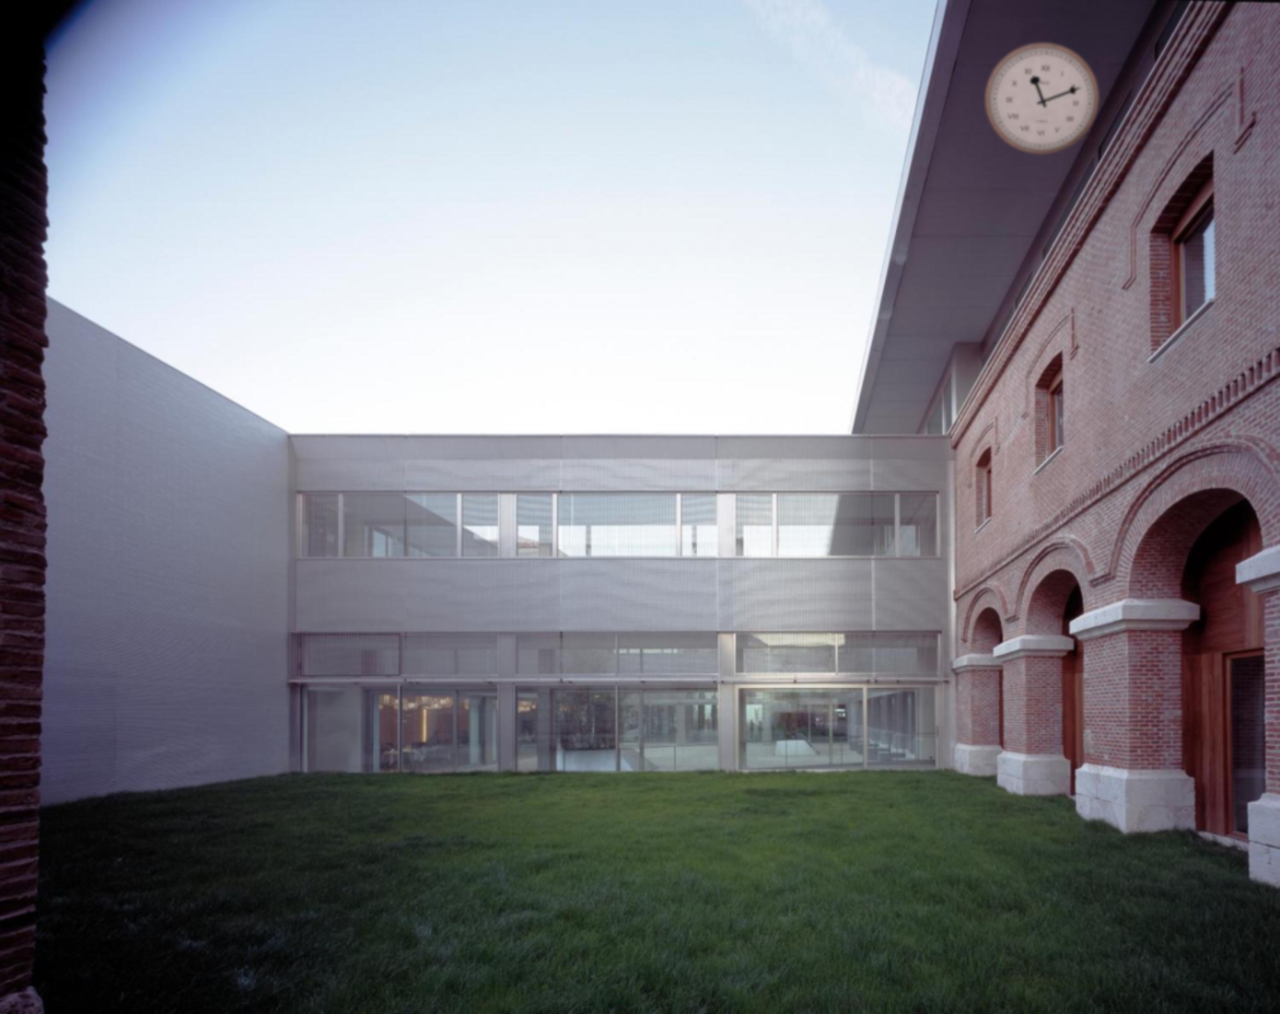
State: 11:11
